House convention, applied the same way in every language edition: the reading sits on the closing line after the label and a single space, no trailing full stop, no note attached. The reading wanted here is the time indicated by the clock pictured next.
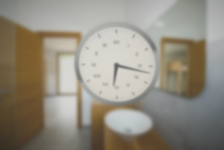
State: 6:17
